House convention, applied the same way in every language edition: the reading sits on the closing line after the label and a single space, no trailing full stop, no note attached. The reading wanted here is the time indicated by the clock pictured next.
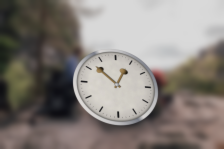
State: 12:52
